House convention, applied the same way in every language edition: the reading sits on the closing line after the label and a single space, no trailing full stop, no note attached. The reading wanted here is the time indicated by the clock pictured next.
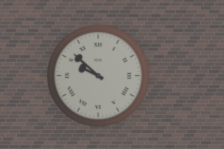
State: 9:52
